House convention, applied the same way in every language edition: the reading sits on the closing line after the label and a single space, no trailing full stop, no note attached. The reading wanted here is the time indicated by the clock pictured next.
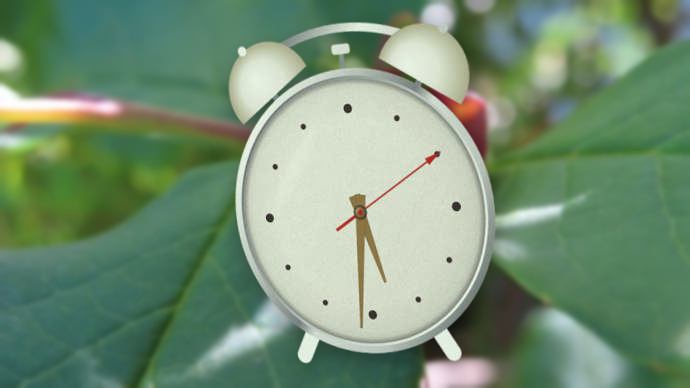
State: 5:31:10
